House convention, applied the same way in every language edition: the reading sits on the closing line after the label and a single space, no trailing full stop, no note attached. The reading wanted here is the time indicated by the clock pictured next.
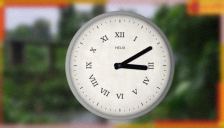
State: 3:10
